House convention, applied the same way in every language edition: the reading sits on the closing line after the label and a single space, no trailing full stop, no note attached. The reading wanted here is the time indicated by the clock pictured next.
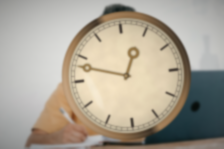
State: 12:48
